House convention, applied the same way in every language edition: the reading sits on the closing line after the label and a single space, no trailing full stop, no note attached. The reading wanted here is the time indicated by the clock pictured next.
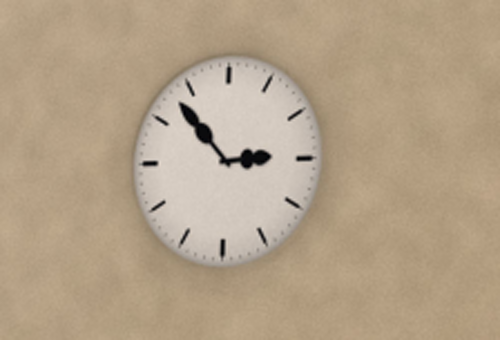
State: 2:53
